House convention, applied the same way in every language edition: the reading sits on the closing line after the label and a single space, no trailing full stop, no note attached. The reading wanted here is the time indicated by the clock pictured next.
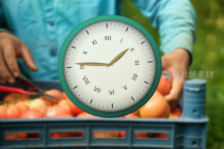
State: 1:46
